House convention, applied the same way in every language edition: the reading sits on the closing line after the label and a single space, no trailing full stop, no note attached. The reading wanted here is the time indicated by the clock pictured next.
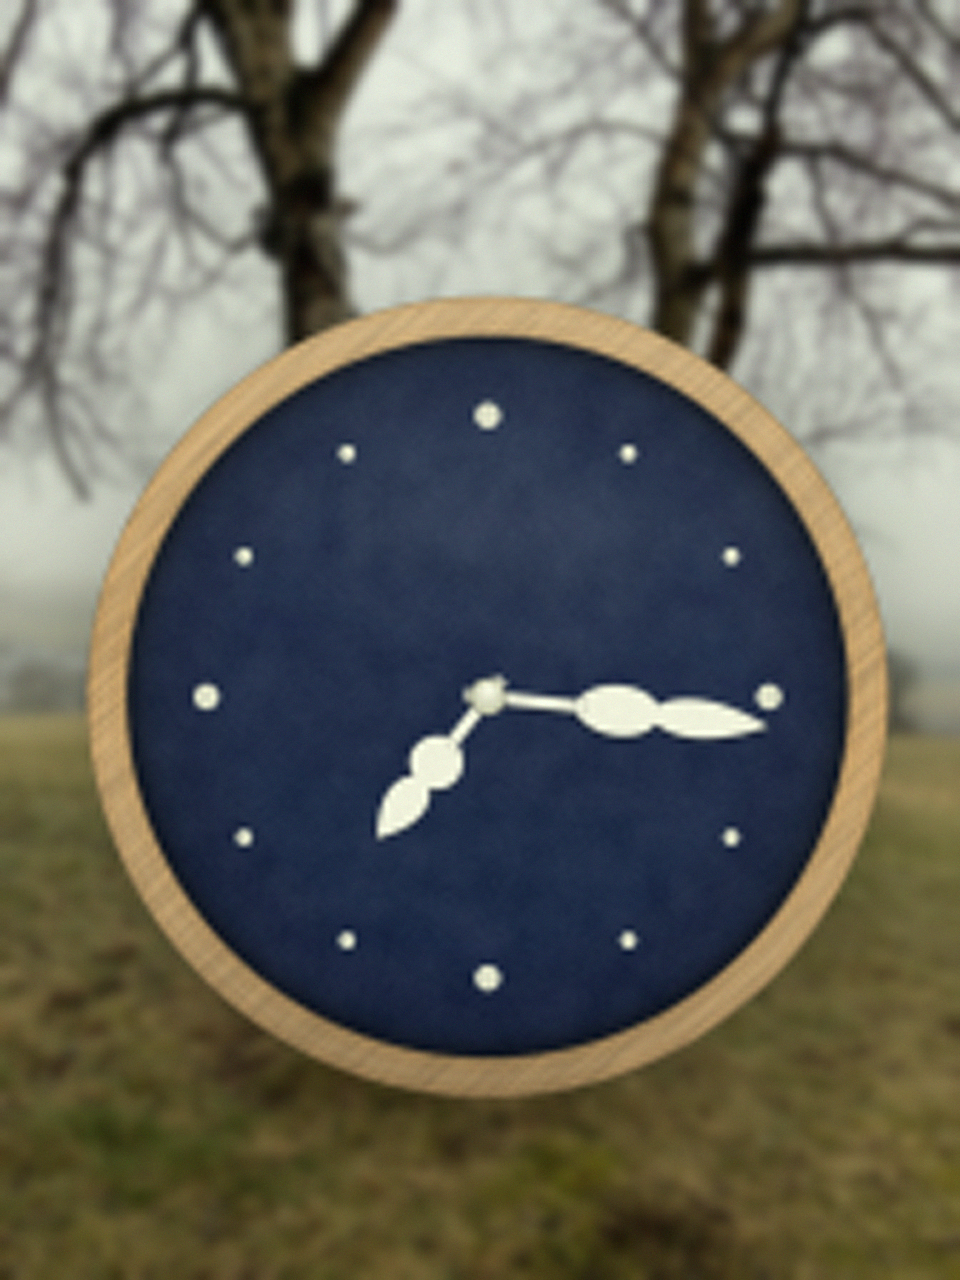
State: 7:16
